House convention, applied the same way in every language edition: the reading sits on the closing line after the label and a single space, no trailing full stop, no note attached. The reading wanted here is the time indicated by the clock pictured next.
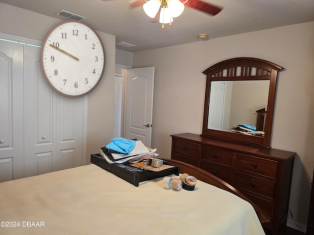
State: 9:49
